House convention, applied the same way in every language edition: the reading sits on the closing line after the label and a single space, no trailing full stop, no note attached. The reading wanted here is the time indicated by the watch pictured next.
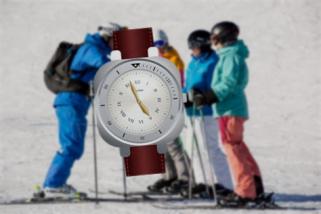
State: 4:57
